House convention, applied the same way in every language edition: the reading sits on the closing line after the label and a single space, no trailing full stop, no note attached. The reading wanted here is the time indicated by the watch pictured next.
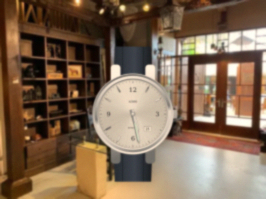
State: 5:28
